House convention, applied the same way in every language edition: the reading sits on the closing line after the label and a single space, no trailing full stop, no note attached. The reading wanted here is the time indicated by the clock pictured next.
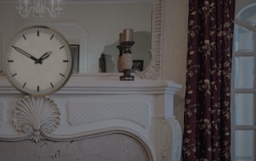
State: 1:50
